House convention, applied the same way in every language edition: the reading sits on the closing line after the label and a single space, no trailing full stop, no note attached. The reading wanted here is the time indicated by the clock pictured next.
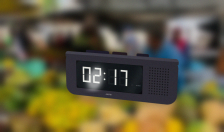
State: 2:17
